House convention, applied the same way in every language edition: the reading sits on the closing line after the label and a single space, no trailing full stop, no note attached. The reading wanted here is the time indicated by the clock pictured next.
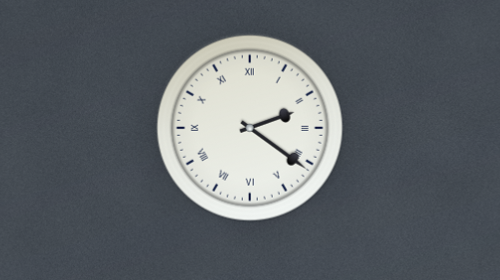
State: 2:21
